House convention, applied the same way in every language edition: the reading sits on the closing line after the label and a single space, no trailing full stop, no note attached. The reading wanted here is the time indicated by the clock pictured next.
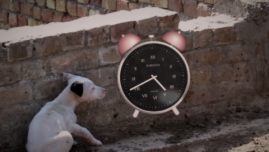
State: 4:41
